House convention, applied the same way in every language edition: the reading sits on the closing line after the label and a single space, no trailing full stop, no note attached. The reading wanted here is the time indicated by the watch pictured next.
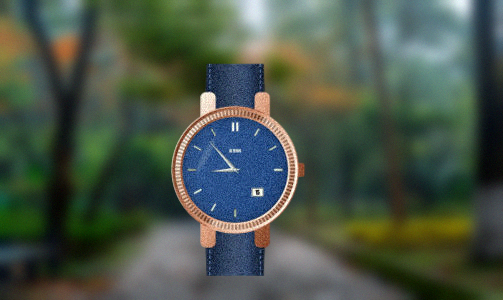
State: 8:53
